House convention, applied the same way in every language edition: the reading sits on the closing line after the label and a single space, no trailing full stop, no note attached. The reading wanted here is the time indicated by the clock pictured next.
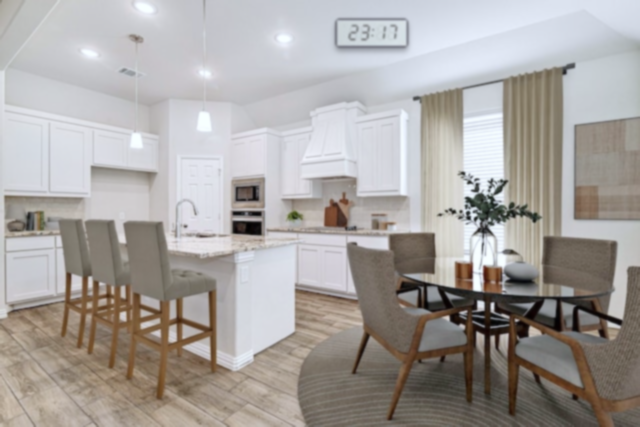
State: 23:17
